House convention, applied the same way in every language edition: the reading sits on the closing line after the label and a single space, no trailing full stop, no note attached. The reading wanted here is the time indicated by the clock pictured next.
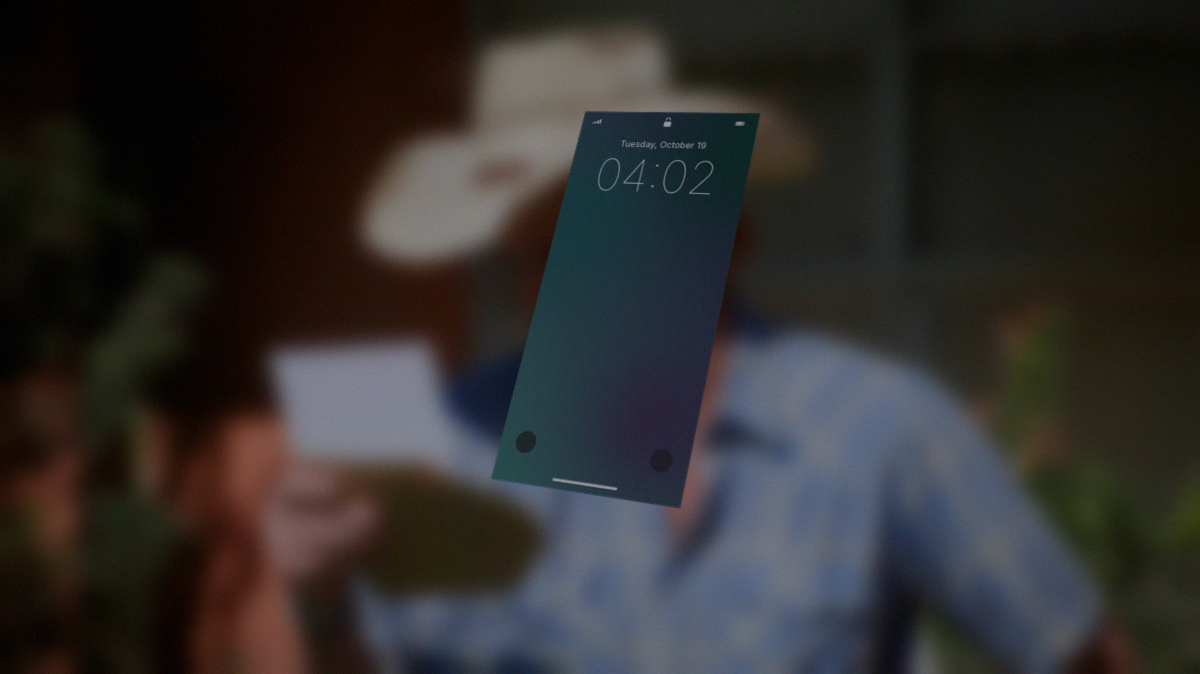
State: 4:02
